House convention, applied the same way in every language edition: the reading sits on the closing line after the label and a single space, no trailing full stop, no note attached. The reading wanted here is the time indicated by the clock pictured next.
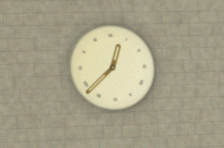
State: 12:38
